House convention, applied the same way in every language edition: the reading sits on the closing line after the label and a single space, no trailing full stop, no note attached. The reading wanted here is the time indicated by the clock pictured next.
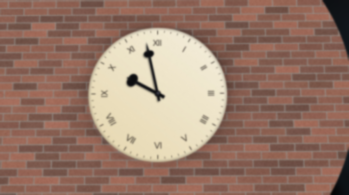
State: 9:58
